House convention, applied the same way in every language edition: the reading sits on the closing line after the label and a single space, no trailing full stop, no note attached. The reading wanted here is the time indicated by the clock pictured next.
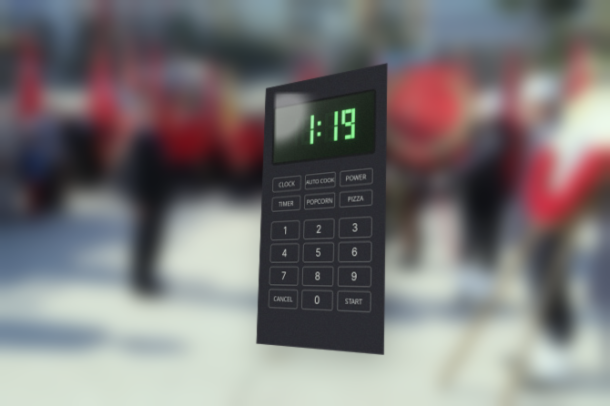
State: 1:19
